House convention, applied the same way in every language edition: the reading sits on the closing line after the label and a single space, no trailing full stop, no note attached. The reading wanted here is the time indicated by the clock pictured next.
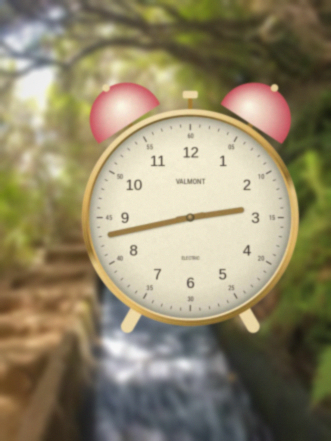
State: 2:43
